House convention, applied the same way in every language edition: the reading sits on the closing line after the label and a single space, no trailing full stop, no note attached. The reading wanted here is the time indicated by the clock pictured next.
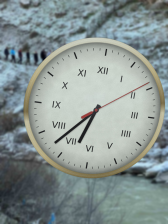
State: 6:37:09
